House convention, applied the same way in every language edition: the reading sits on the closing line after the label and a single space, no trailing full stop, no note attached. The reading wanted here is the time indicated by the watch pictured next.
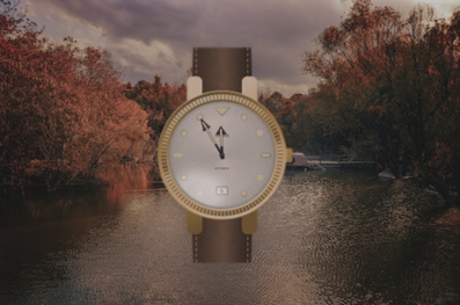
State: 11:55
